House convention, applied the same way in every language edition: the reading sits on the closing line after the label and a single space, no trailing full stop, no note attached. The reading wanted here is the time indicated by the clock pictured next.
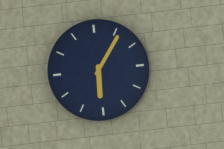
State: 6:06
